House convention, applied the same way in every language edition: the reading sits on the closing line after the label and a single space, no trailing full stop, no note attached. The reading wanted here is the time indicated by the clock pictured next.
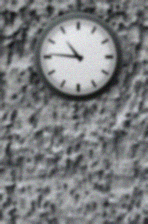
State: 10:46
